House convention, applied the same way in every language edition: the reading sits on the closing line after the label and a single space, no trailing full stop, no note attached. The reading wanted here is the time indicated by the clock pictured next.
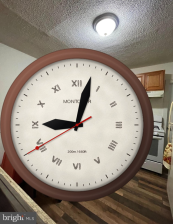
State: 9:02:40
